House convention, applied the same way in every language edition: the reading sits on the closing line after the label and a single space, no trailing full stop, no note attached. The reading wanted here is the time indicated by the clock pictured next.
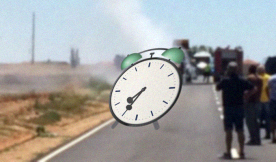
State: 7:35
